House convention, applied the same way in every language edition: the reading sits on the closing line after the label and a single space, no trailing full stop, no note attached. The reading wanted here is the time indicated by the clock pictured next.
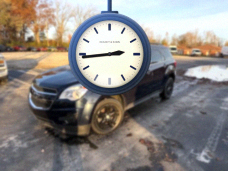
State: 2:44
